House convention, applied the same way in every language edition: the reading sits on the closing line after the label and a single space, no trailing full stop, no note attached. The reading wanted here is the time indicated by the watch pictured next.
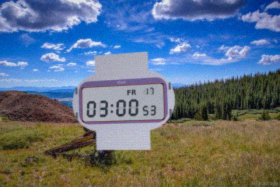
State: 3:00:53
